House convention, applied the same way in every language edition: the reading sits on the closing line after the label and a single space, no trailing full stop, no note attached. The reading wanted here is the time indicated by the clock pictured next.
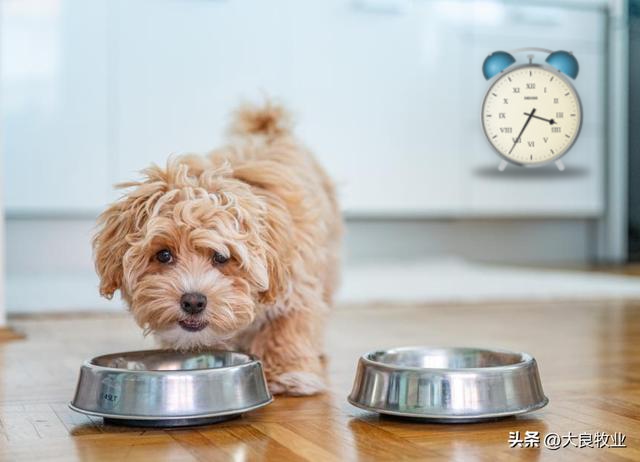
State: 3:35
